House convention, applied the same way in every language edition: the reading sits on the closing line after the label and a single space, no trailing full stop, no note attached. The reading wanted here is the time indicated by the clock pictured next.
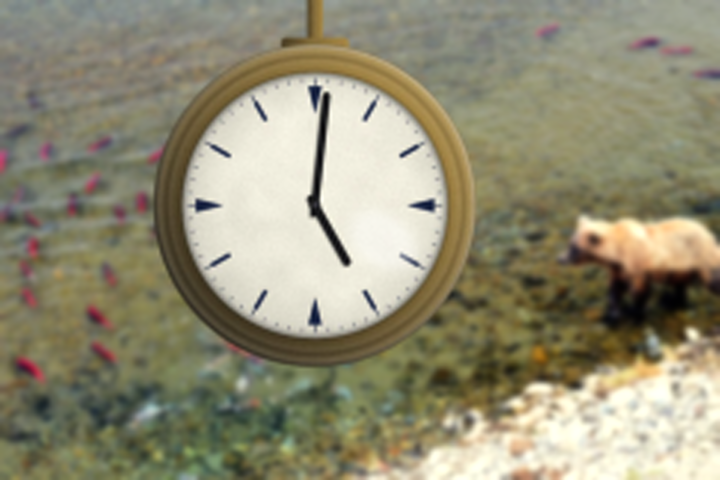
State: 5:01
